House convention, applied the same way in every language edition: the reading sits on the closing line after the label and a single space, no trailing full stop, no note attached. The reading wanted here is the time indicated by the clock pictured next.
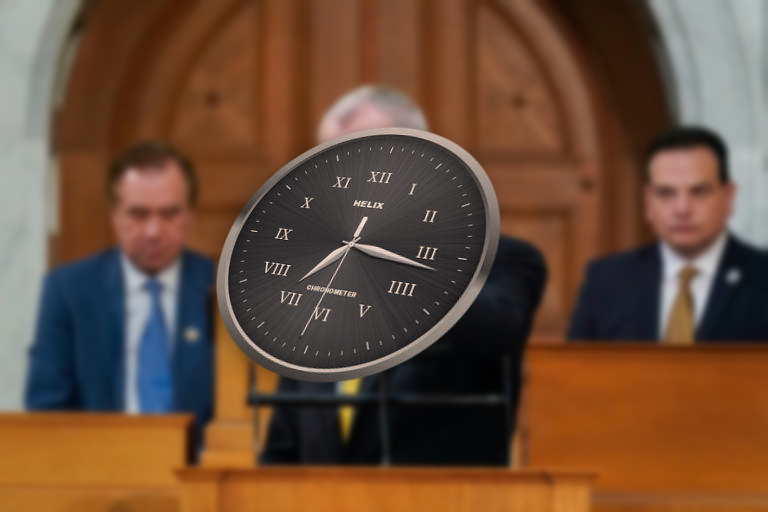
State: 7:16:31
